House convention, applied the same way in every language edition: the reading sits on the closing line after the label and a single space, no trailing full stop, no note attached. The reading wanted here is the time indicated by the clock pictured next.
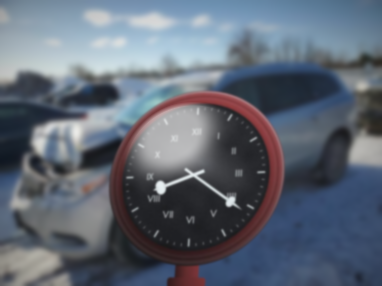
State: 8:21
